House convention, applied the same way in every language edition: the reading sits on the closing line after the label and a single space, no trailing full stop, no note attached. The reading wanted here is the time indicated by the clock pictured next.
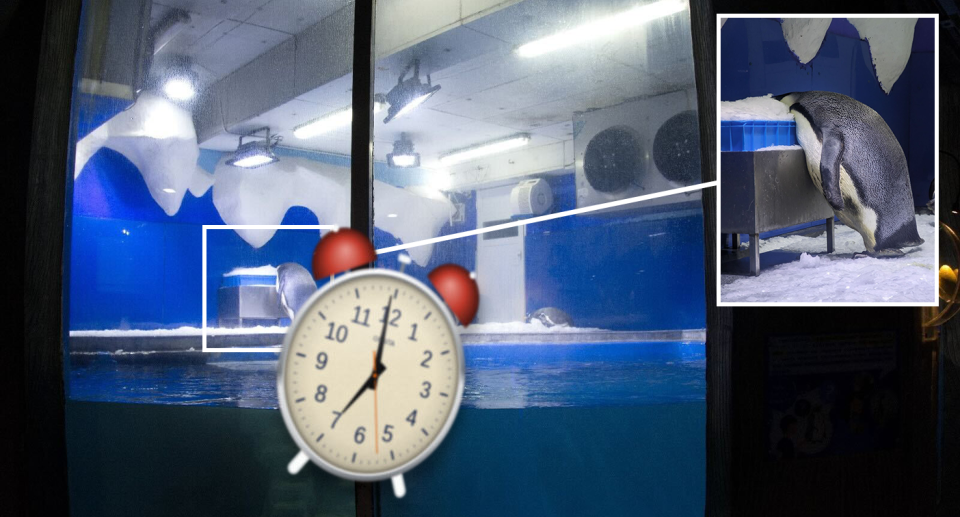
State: 6:59:27
